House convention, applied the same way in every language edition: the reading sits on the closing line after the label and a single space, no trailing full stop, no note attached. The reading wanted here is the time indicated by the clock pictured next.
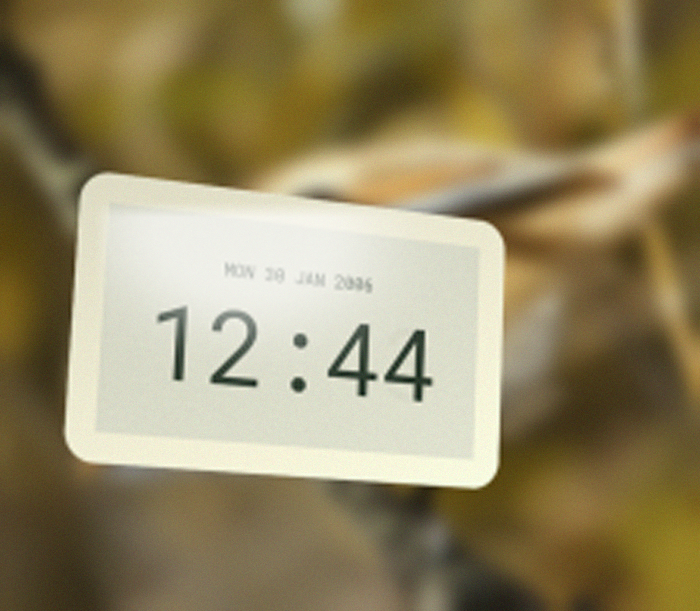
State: 12:44
